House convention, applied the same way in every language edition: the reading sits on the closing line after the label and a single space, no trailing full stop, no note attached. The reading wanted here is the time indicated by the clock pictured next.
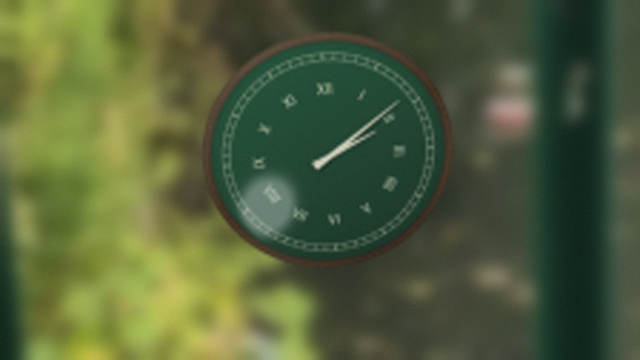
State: 2:09
